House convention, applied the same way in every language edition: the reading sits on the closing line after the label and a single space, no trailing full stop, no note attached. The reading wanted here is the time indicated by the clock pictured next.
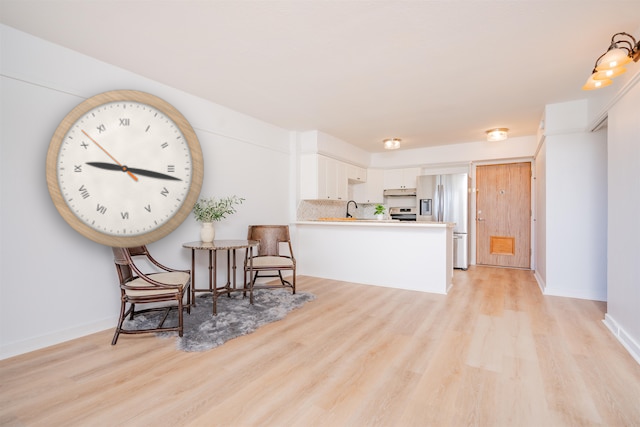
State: 9:16:52
